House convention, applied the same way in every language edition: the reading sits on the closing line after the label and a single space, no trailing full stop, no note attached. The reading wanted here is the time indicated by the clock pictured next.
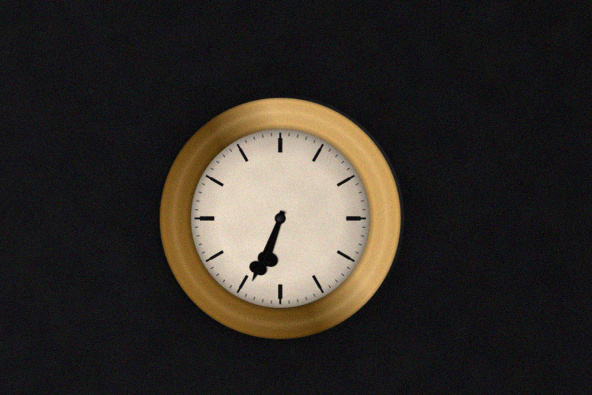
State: 6:34
